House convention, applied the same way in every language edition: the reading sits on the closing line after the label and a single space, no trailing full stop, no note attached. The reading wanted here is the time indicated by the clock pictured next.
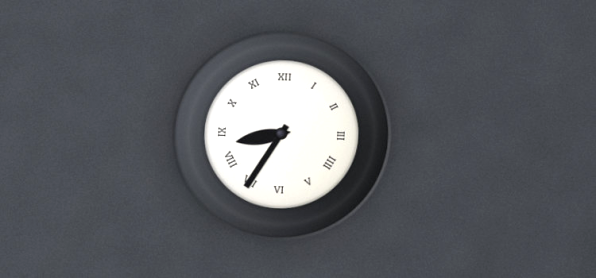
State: 8:35
